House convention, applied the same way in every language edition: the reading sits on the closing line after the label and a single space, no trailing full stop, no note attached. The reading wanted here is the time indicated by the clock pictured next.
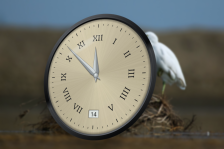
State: 11:52
